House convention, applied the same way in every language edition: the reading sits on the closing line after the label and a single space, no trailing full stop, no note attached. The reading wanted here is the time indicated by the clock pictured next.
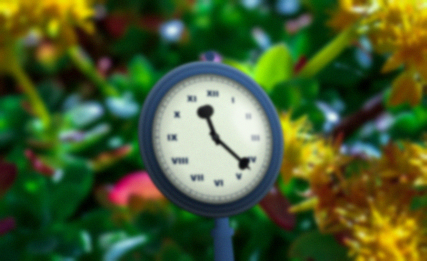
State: 11:22
